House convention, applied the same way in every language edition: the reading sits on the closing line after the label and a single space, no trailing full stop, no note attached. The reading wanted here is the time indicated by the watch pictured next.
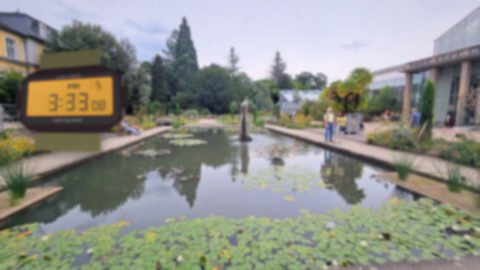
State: 3:33
